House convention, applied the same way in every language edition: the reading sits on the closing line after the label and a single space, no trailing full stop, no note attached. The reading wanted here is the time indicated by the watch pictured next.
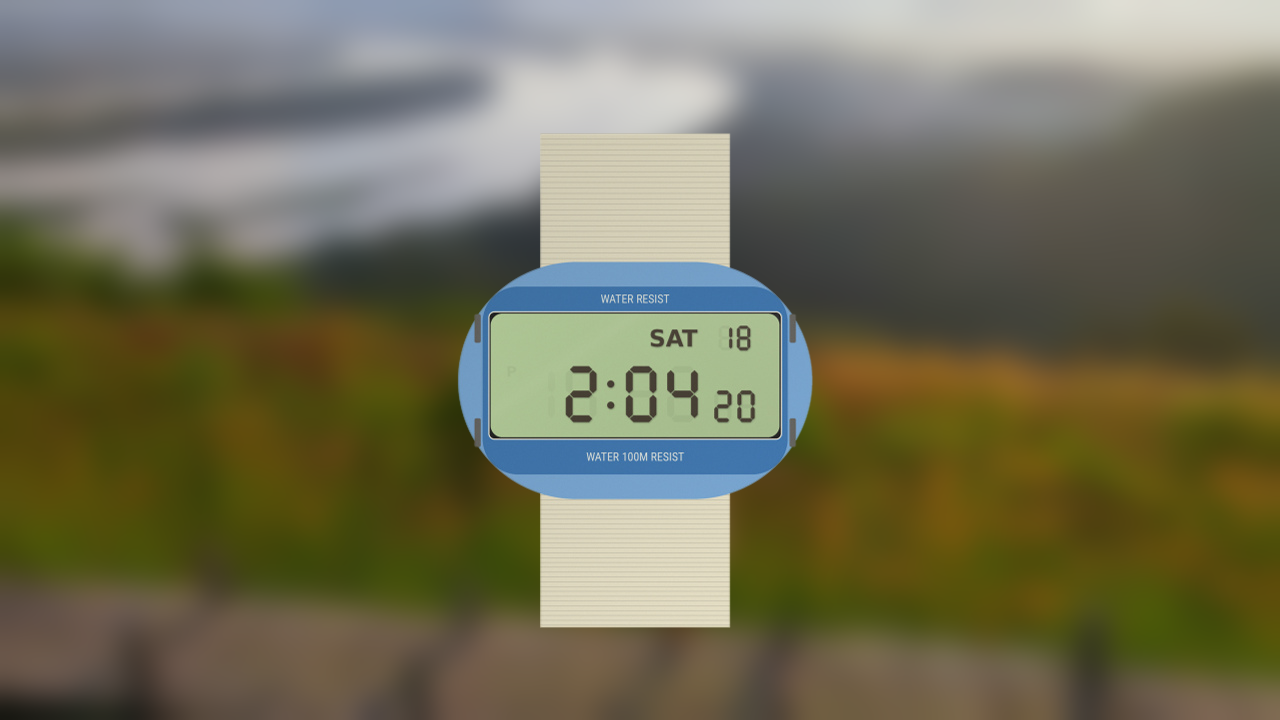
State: 2:04:20
